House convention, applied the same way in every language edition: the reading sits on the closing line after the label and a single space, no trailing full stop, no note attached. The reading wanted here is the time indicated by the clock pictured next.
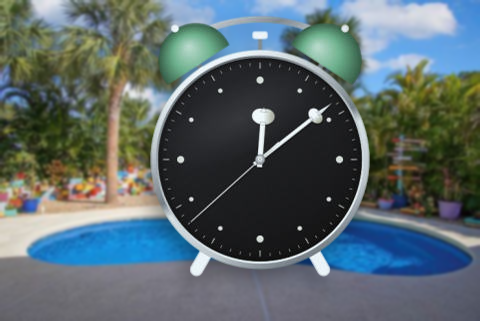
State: 12:08:38
